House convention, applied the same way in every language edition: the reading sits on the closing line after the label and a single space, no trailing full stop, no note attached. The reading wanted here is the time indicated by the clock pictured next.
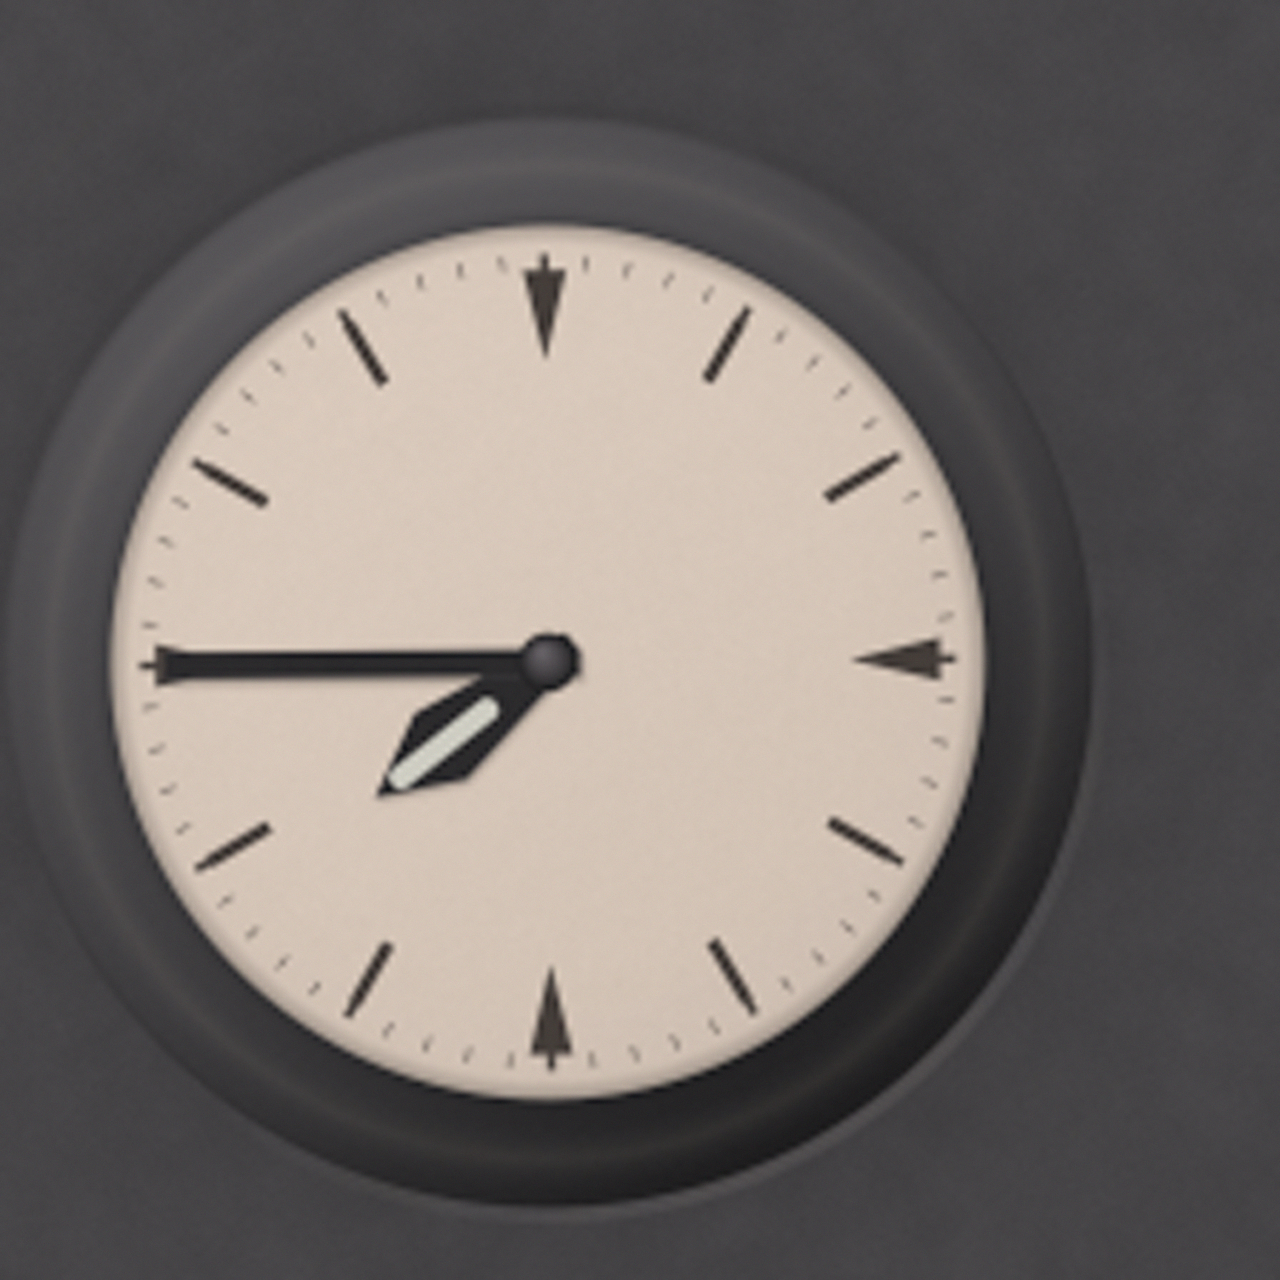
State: 7:45
